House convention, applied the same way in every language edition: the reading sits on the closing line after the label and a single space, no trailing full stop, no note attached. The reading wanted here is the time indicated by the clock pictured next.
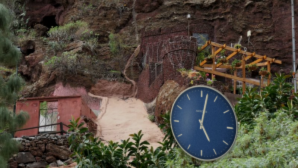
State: 5:02
